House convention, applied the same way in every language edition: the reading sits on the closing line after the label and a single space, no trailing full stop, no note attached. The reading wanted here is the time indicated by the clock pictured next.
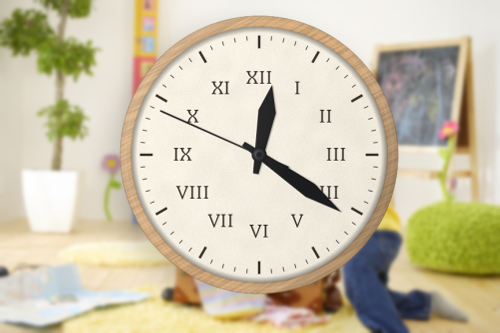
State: 12:20:49
